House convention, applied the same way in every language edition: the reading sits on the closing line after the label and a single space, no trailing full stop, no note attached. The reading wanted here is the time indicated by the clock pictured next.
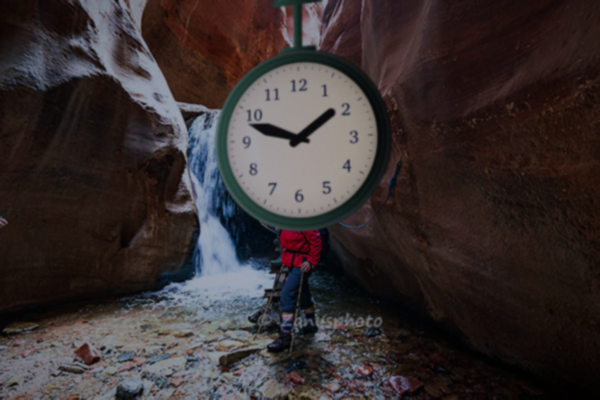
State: 1:48
